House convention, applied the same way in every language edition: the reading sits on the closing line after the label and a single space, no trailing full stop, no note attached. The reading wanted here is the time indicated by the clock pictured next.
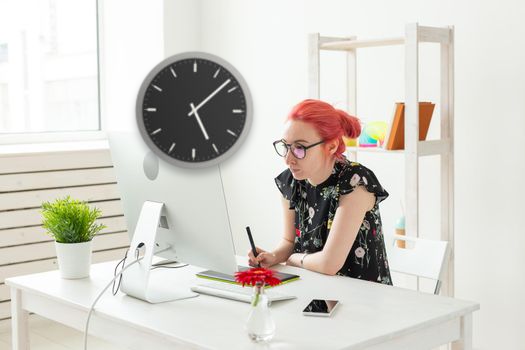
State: 5:08
